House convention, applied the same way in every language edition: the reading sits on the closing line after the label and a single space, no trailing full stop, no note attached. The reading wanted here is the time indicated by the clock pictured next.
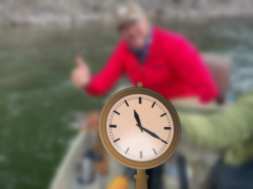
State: 11:20
